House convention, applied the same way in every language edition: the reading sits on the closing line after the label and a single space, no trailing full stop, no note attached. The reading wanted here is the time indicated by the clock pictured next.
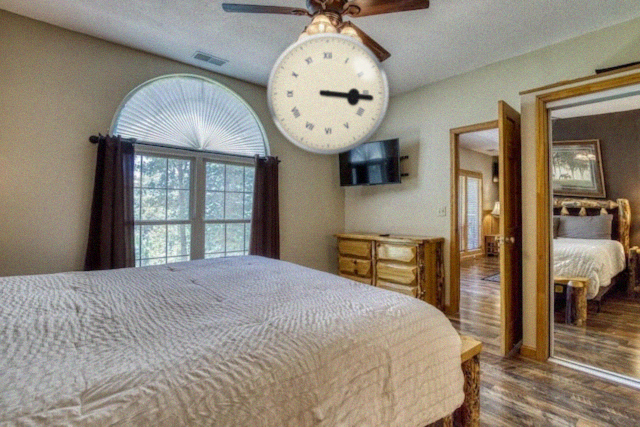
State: 3:16
